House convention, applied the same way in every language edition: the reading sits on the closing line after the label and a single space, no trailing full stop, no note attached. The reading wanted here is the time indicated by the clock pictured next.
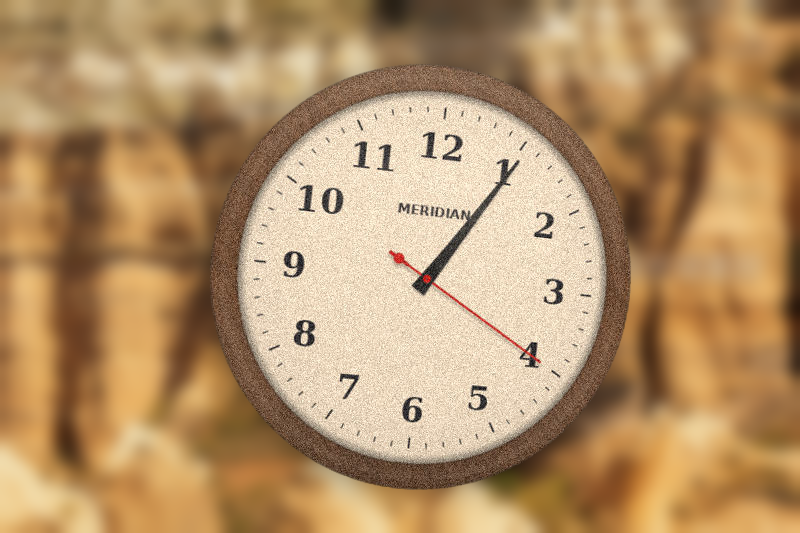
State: 1:05:20
